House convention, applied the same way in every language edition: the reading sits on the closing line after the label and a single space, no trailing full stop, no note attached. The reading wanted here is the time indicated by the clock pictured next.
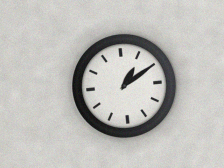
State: 1:10
